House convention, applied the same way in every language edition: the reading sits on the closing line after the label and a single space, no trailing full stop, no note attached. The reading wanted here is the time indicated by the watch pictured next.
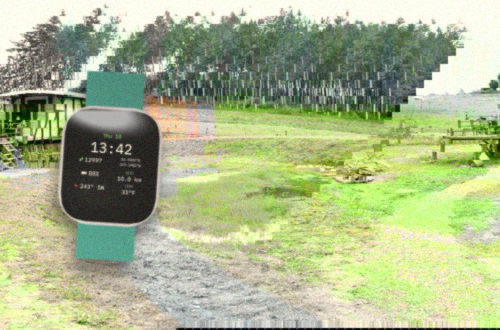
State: 13:42
